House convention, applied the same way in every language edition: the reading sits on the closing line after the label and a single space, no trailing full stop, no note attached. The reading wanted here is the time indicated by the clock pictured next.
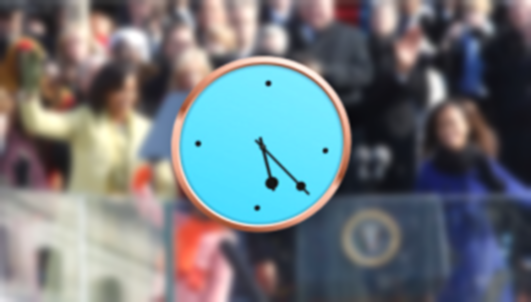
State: 5:22
